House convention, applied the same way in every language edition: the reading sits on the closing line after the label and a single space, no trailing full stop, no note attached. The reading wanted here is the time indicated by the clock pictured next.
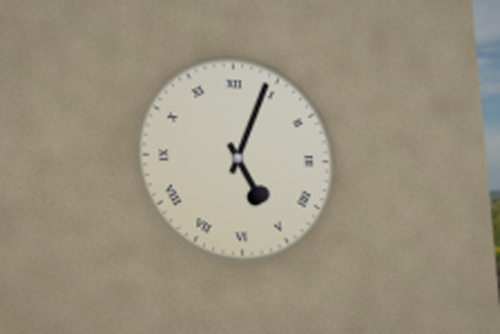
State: 5:04
